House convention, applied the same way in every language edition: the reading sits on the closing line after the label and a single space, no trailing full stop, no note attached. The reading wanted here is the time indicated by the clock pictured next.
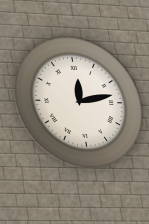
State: 12:13
